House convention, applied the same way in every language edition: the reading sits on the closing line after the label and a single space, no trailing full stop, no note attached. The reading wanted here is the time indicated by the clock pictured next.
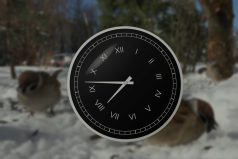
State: 7:47
